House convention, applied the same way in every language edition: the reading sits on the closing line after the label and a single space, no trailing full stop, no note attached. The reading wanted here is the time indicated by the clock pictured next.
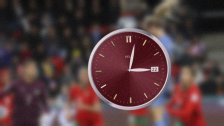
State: 3:02
